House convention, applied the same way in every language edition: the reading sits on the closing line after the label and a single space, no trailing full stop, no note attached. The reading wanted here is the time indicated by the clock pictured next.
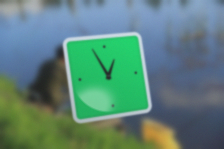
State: 12:56
